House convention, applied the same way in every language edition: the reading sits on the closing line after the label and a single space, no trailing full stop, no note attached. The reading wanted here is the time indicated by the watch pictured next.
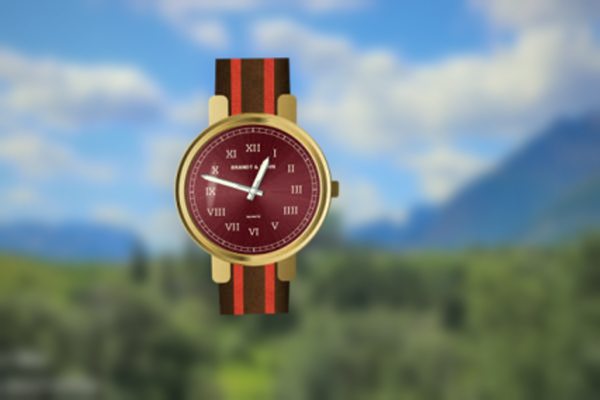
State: 12:48
